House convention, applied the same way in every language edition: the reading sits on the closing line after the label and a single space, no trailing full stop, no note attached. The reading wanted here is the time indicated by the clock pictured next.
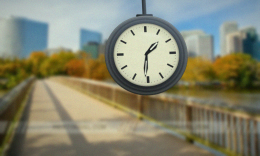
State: 1:31
